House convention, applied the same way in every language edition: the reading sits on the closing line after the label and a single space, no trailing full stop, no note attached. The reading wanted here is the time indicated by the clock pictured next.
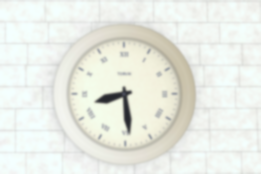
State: 8:29
